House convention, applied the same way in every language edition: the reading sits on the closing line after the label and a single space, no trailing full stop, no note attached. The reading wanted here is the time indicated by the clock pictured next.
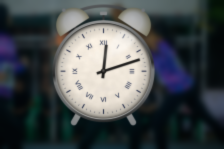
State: 12:12
